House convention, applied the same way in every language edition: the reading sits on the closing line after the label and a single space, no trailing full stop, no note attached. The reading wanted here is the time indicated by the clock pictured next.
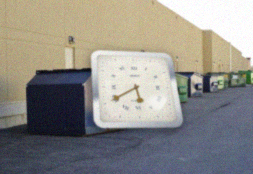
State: 5:40
